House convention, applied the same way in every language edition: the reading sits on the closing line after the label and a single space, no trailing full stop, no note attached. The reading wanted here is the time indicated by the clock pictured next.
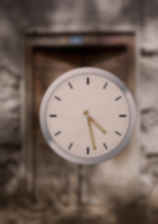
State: 4:28
